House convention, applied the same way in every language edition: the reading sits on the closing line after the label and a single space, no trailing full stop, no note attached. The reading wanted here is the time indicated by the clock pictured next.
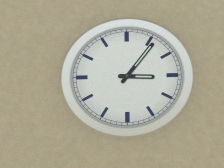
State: 3:06
